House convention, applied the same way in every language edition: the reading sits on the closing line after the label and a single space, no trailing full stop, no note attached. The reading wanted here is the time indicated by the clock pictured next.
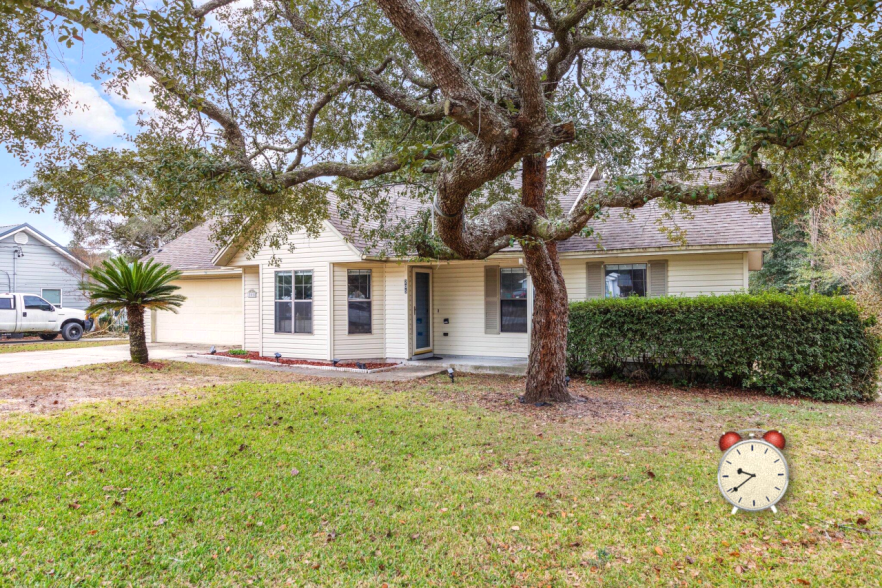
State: 9:39
